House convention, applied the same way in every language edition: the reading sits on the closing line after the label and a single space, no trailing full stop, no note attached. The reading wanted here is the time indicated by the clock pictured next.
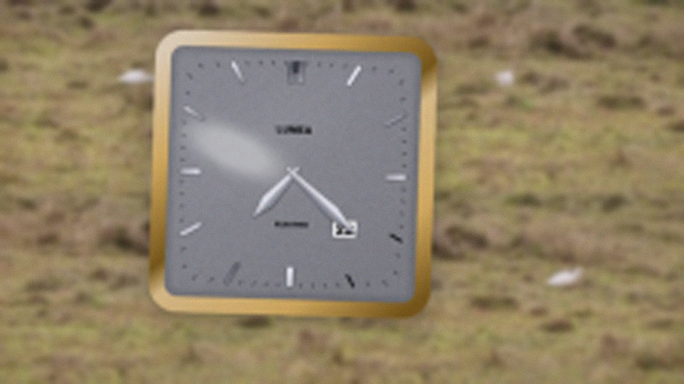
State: 7:22
